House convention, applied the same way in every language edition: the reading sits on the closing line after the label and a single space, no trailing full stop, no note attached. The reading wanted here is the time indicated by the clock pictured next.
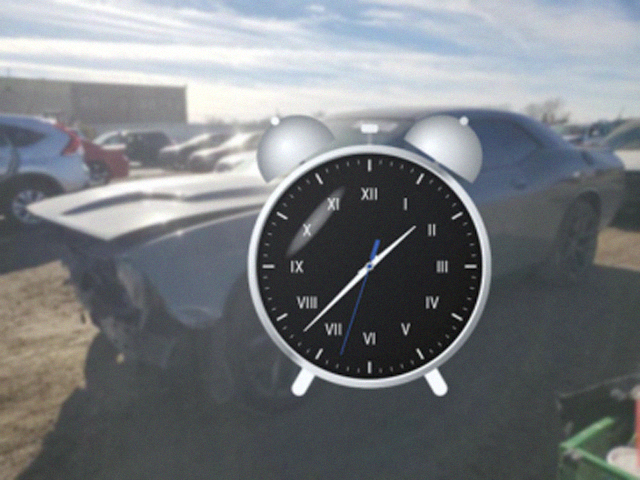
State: 1:37:33
